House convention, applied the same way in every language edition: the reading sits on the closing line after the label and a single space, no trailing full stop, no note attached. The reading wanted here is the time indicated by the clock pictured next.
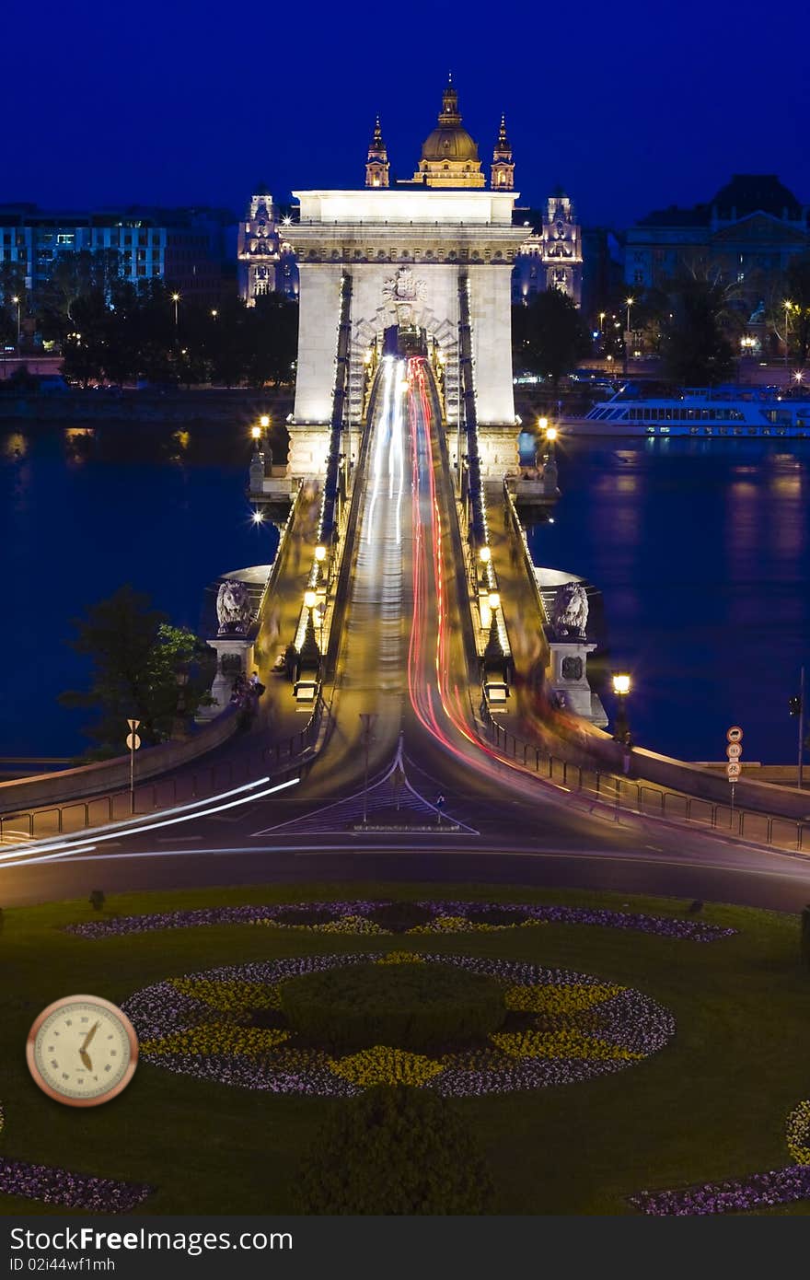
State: 5:04
